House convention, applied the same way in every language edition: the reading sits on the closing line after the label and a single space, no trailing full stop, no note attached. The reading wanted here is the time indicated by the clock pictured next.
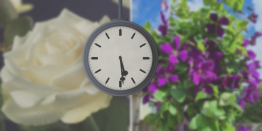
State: 5:29
